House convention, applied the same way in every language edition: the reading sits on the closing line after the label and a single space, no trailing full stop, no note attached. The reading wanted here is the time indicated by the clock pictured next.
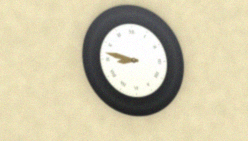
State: 8:47
